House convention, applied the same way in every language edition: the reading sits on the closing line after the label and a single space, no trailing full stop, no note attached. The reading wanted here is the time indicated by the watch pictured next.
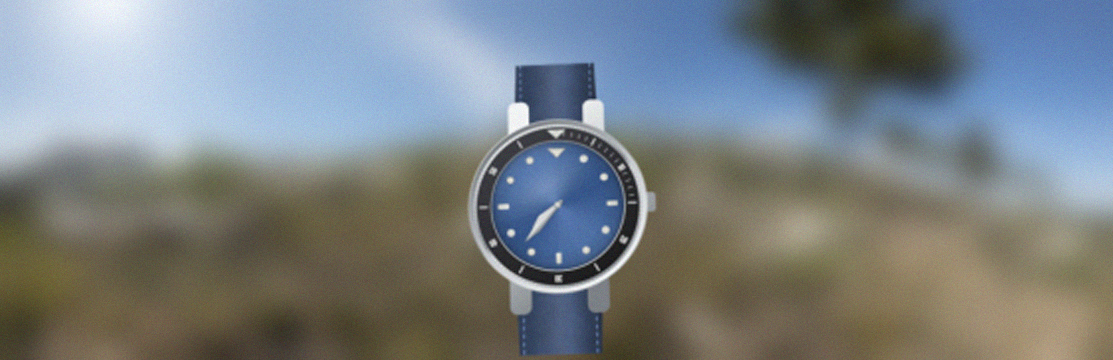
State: 7:37
